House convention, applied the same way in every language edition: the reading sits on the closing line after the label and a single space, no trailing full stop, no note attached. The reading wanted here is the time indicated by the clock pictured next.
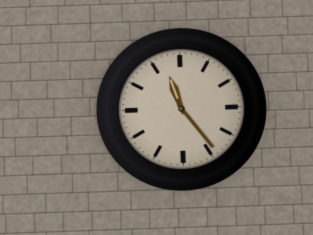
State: 11:24
